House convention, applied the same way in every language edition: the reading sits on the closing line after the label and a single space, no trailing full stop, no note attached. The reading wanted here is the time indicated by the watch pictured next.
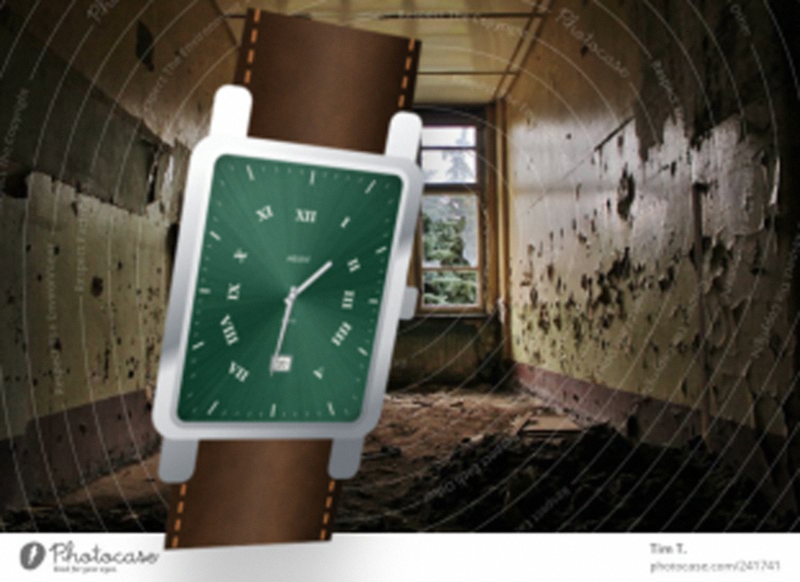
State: 1:31
